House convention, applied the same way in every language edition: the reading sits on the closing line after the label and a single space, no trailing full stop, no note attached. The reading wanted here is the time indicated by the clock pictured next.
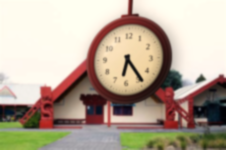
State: 6:24
